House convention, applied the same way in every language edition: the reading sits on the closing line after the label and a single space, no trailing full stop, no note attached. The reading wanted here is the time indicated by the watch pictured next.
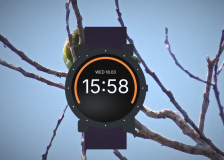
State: 15:58
